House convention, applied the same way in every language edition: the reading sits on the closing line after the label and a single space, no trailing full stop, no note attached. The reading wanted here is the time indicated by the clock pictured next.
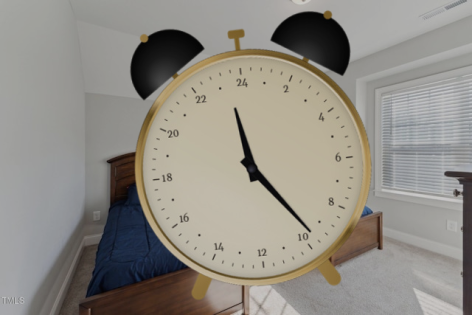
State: 23:24
